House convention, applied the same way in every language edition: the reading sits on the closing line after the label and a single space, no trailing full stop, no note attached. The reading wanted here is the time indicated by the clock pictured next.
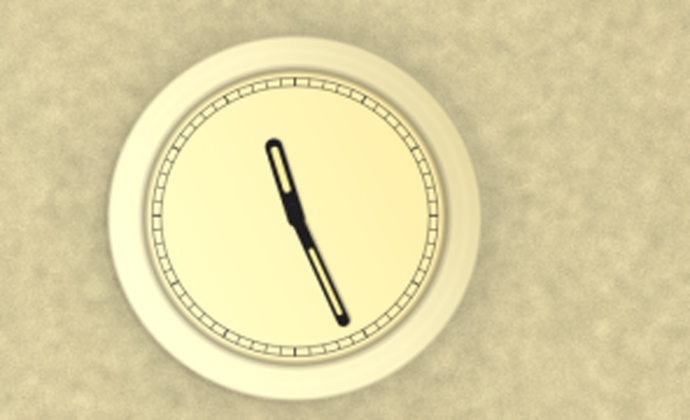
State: 11:26
